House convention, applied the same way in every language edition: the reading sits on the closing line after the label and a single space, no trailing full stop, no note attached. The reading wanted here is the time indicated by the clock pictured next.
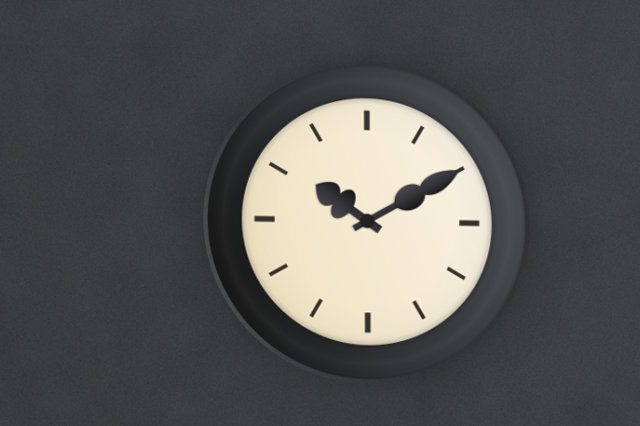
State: 10:10
